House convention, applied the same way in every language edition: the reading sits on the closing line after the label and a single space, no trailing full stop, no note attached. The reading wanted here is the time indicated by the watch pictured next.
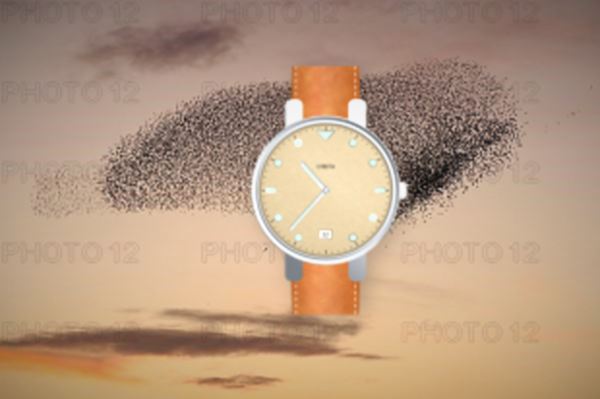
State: 10:37
